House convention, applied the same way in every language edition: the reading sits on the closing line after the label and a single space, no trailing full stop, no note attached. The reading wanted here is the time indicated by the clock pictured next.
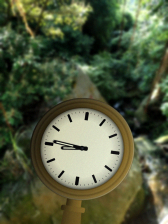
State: 8:46
